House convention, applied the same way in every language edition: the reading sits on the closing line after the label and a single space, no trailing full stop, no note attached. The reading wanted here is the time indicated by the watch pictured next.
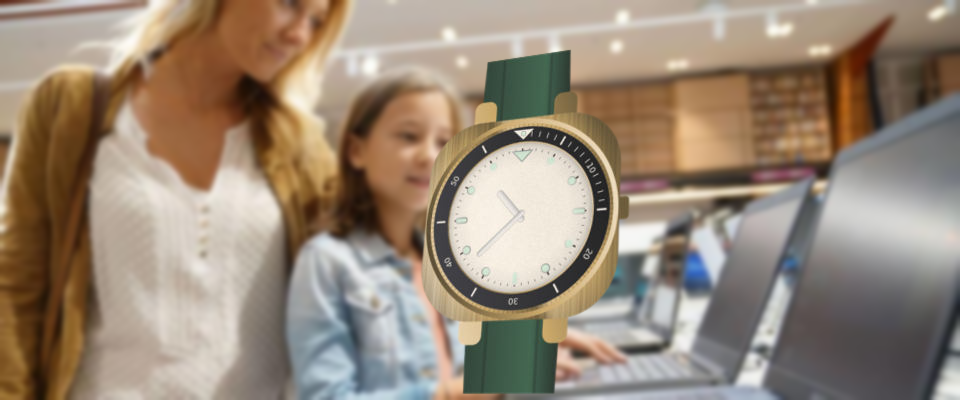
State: 10:38
